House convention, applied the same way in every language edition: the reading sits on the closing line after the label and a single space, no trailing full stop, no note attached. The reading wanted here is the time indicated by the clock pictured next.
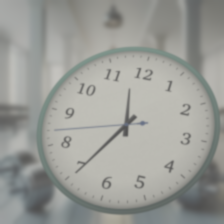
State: 11:34:42
